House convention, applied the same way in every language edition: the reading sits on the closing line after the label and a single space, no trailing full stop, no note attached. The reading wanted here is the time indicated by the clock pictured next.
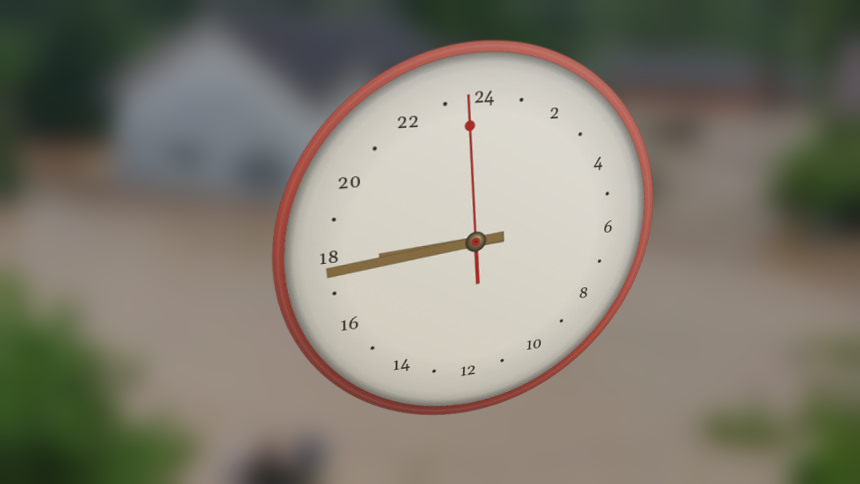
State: 17:43:59
